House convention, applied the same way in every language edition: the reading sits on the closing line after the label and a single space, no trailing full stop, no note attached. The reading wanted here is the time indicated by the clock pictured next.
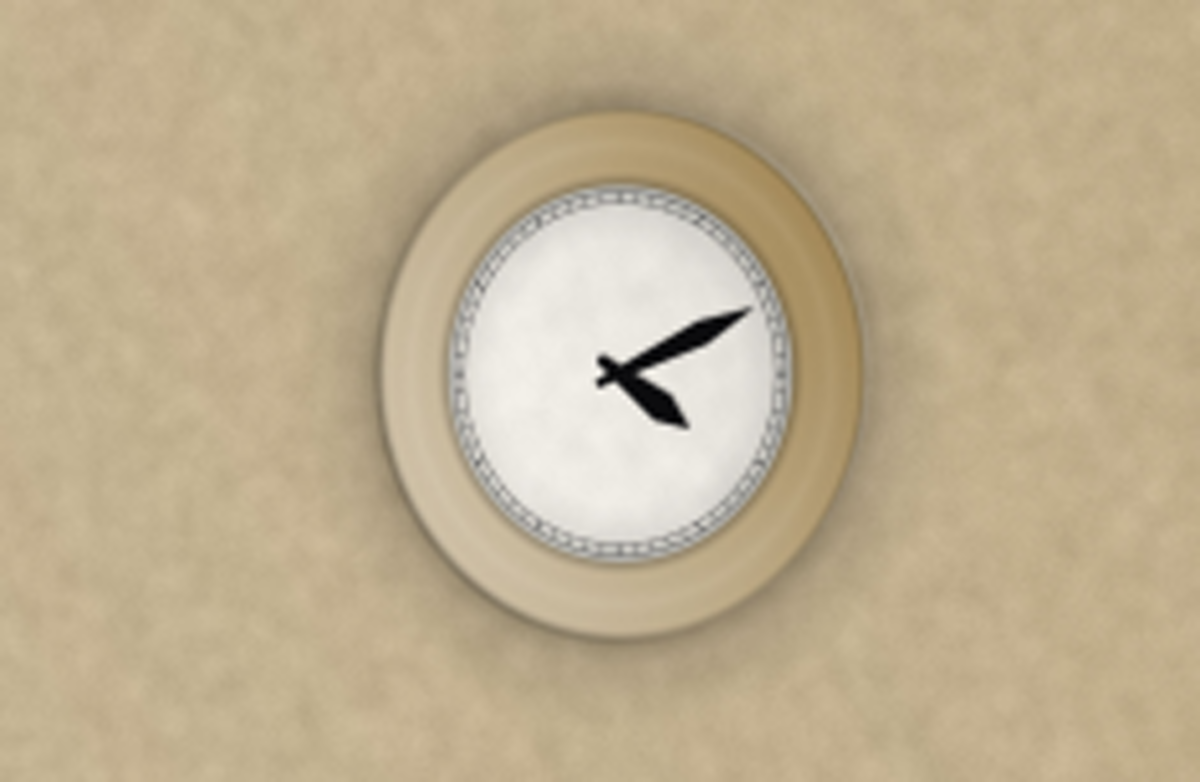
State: 4:11
